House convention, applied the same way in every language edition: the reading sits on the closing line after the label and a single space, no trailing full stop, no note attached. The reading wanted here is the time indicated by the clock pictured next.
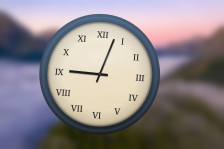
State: 9:03
